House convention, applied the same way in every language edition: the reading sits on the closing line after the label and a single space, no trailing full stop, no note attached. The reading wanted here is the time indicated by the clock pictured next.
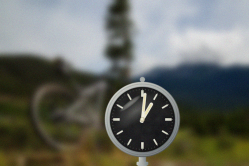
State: 1:01
